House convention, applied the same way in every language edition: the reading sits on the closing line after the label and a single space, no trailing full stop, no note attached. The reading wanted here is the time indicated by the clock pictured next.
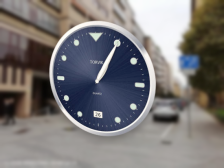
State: 1:05
